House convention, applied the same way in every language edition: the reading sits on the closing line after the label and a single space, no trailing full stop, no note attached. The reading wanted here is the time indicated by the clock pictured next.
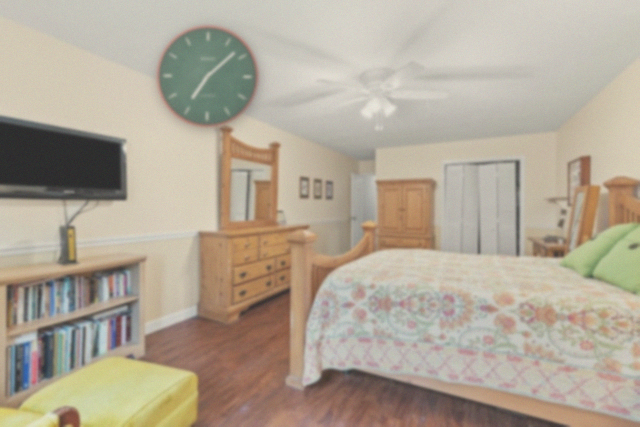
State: 7:08
